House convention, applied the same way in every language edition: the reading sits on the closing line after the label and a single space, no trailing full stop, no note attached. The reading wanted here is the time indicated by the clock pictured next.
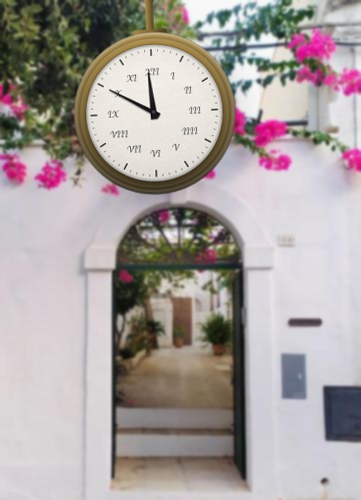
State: 11:50
